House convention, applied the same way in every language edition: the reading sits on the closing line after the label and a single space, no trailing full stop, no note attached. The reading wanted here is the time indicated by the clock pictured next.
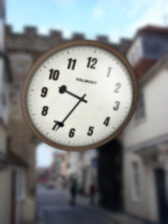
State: 9:34
